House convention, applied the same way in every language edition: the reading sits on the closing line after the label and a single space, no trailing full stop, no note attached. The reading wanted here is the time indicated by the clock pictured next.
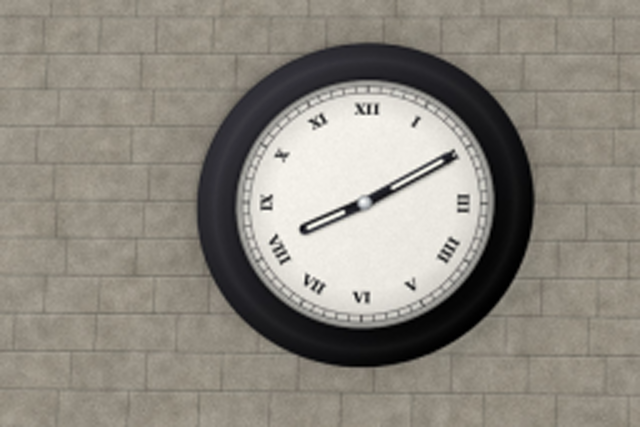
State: 8:10
